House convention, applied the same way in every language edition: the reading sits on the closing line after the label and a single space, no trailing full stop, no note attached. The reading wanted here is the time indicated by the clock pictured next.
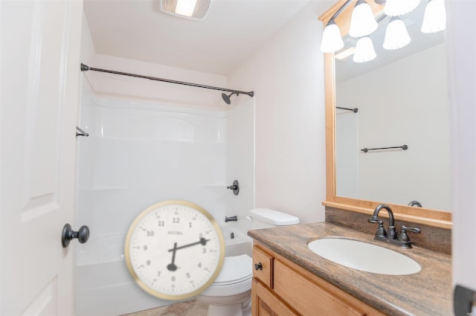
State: 6:12
